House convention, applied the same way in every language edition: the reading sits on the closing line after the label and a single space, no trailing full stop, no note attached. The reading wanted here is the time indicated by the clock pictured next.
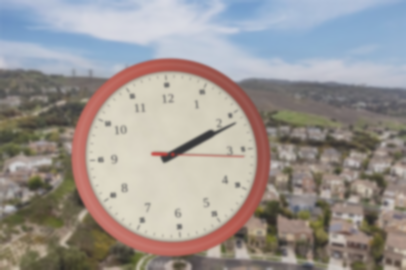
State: 2:11:16
